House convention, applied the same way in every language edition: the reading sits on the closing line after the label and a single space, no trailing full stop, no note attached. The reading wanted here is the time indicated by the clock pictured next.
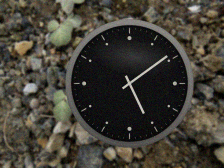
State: 5:09
